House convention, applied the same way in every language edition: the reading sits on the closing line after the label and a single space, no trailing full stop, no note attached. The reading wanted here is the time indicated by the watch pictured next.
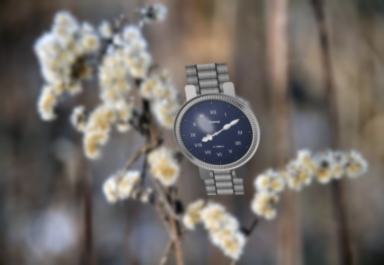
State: 8:10
